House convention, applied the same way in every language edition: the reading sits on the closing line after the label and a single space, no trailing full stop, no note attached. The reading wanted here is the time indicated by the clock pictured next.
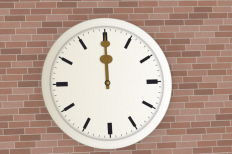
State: 12:00
